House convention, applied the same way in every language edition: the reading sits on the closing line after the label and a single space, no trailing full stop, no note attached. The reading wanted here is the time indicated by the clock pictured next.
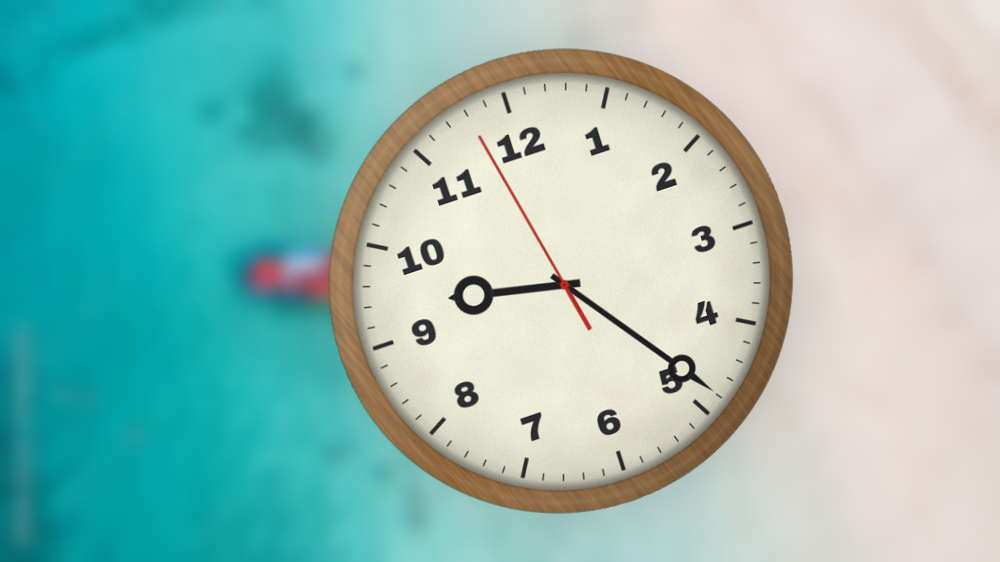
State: 9:23:58
